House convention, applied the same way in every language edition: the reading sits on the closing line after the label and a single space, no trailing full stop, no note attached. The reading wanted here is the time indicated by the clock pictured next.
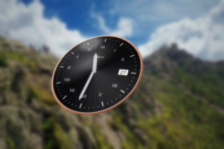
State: 11:31
